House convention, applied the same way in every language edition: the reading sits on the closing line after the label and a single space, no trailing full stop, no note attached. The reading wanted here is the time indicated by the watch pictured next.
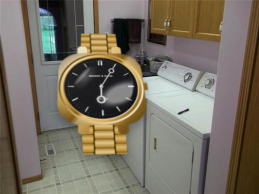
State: 6:05
